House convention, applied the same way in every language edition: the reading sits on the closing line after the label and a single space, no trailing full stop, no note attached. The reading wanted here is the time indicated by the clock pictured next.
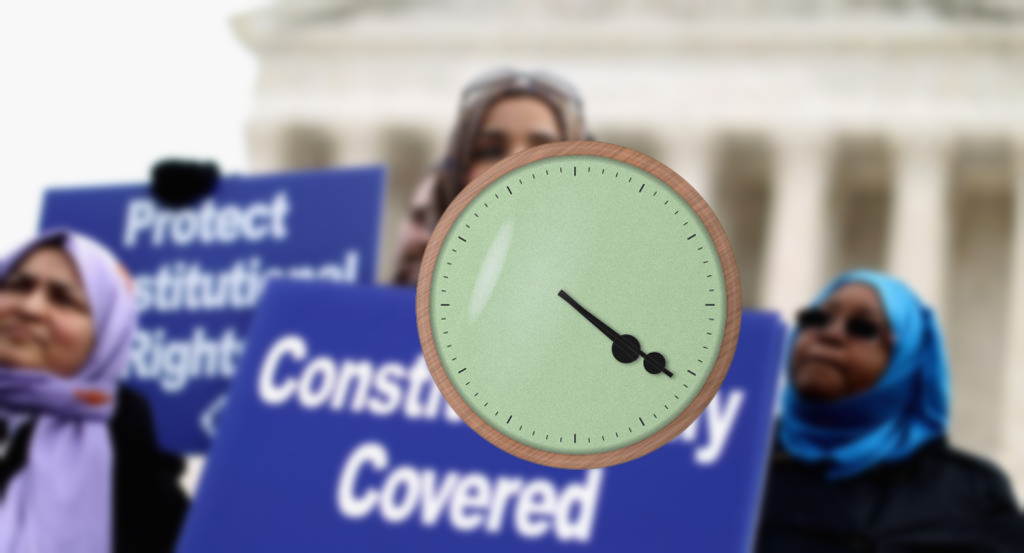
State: 4:21
